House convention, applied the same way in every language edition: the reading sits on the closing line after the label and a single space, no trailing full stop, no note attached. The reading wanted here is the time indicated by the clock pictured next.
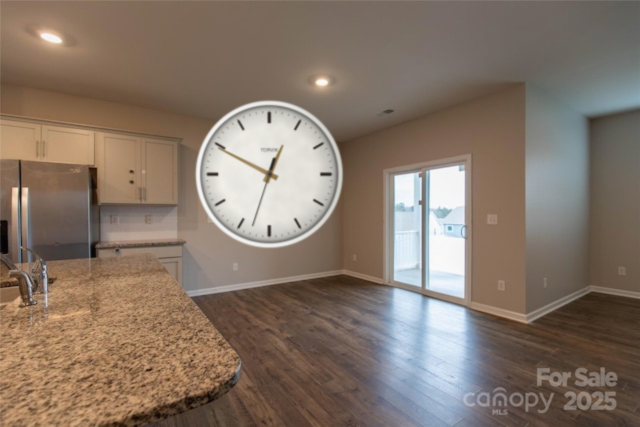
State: 12:49:33
